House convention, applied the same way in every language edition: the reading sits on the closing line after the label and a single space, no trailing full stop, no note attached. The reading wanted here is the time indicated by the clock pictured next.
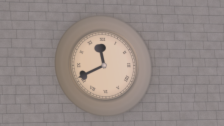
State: 11:41
